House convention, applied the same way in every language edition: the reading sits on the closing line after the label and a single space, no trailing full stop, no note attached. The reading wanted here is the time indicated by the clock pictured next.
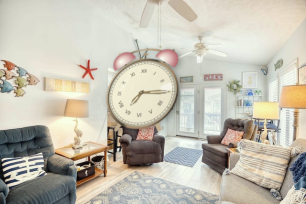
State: 7:15
